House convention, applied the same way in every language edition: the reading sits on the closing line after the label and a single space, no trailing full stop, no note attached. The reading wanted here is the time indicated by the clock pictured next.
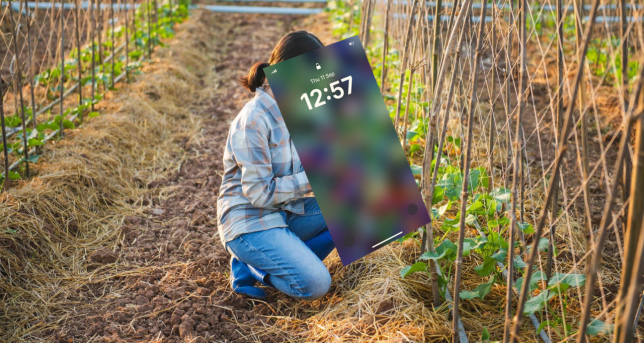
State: 12:57
